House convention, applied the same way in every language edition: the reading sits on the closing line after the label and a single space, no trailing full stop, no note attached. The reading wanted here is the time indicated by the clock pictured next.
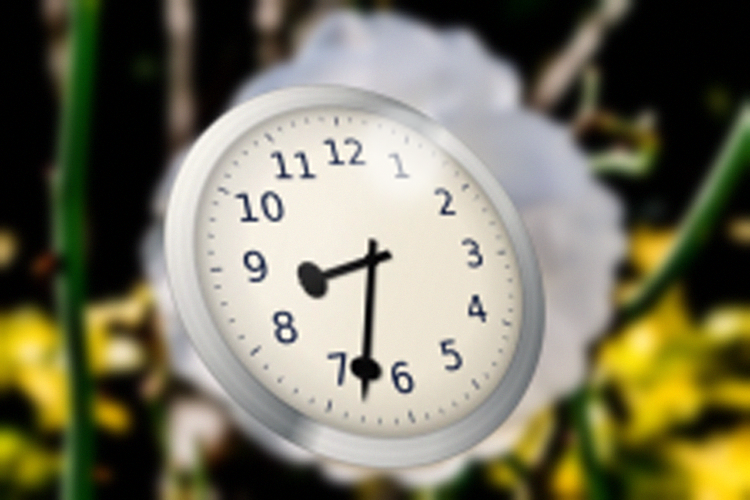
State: 8:33
